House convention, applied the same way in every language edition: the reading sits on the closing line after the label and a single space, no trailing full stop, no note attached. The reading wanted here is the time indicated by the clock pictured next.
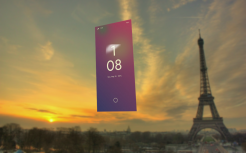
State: 1:08
